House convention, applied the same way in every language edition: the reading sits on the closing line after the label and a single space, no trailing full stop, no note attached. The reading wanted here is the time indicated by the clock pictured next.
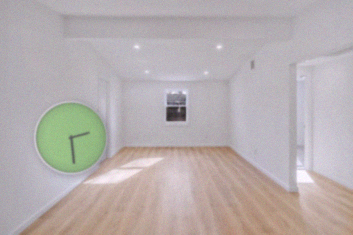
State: 2:29
